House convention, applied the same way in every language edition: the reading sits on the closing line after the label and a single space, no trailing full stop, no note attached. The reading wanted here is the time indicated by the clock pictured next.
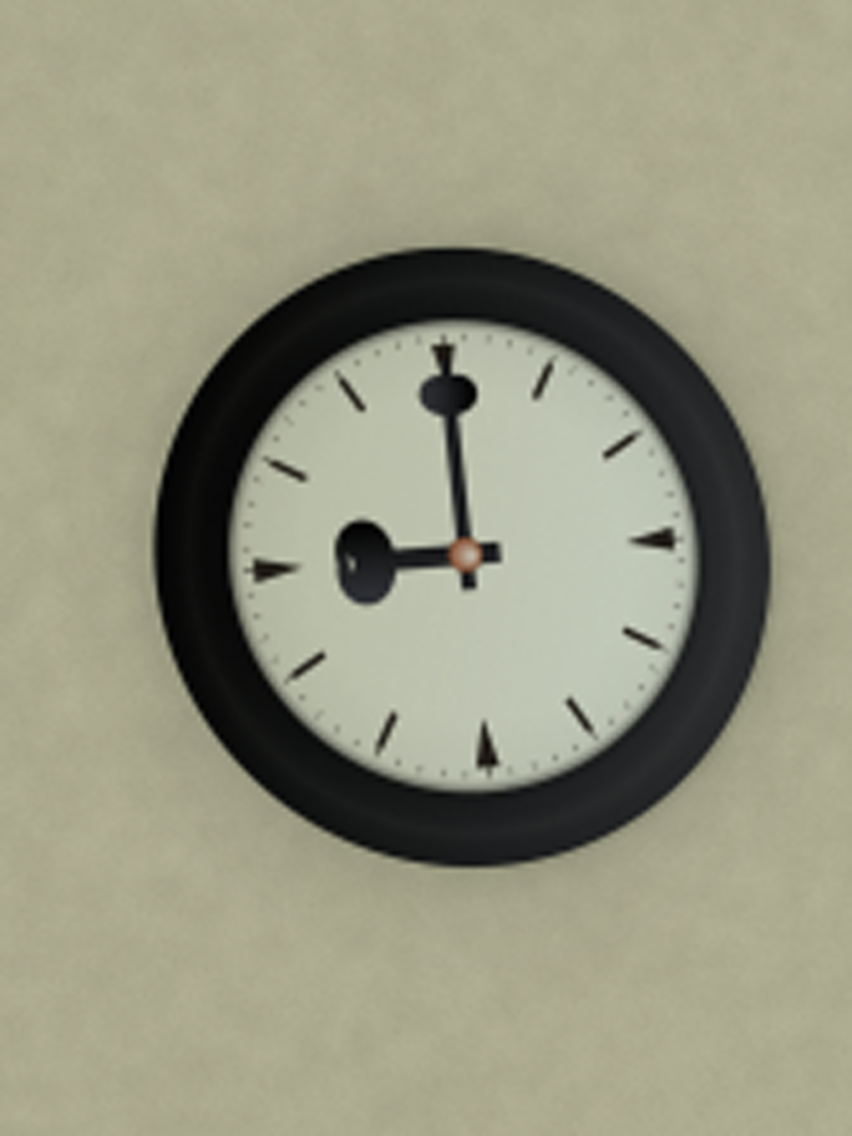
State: 9:00
